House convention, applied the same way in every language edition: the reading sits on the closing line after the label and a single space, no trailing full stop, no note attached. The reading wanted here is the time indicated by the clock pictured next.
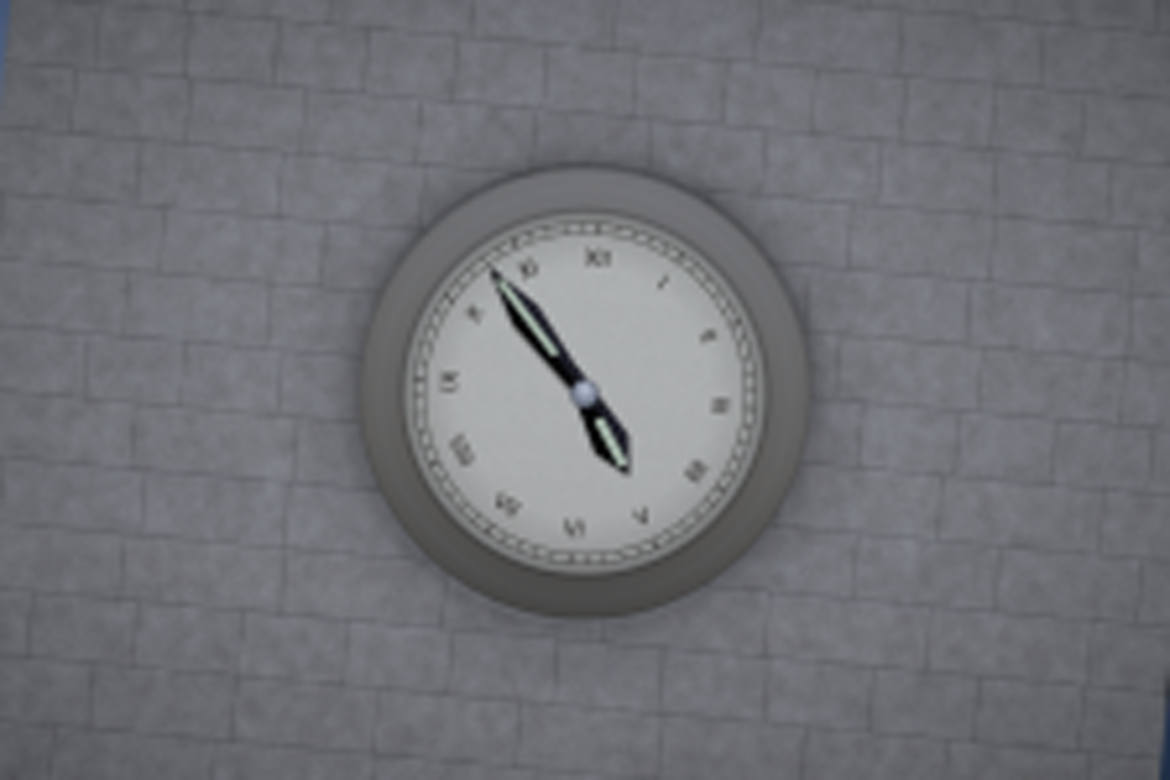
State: 4:53
